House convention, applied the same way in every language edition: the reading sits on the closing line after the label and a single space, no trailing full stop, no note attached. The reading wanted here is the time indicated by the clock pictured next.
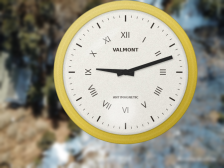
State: 9:12
